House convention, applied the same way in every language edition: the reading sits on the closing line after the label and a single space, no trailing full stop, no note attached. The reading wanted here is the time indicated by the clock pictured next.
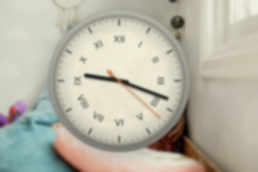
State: 9:18:22
